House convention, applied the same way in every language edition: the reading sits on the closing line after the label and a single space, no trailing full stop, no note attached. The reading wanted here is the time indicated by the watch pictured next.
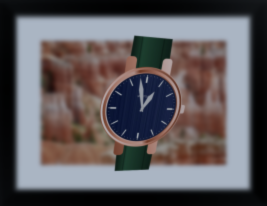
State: 12:58
